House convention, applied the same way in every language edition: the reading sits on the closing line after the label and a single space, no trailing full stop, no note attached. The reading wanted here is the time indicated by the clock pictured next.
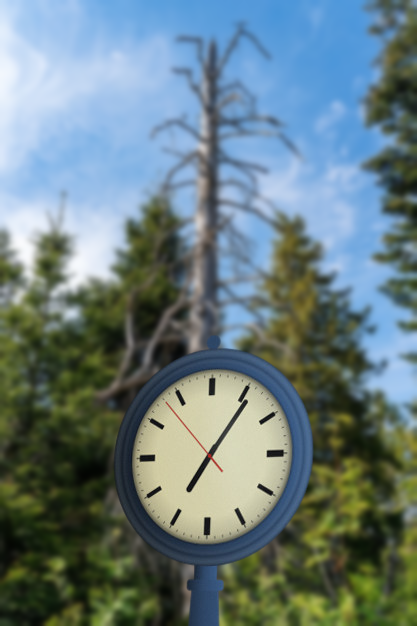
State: 7:05:53
